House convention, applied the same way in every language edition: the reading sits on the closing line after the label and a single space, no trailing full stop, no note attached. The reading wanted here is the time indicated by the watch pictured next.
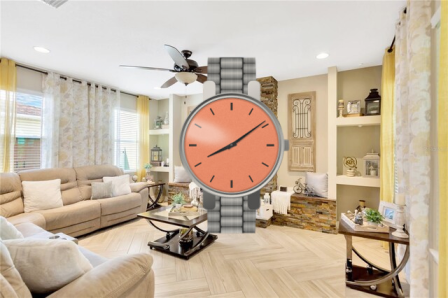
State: 8:09
